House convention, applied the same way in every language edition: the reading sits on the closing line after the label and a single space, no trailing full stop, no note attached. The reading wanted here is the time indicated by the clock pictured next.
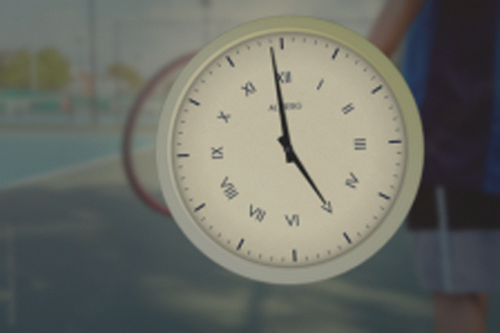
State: 4:59
